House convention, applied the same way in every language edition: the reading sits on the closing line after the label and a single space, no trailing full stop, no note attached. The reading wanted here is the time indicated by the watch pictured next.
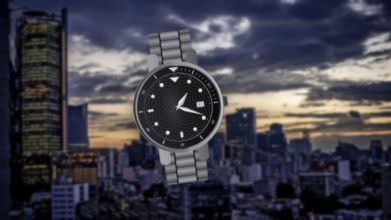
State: 1:19
